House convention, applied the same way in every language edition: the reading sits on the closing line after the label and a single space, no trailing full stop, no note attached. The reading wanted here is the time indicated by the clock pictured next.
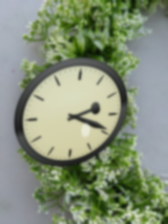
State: 2:19
